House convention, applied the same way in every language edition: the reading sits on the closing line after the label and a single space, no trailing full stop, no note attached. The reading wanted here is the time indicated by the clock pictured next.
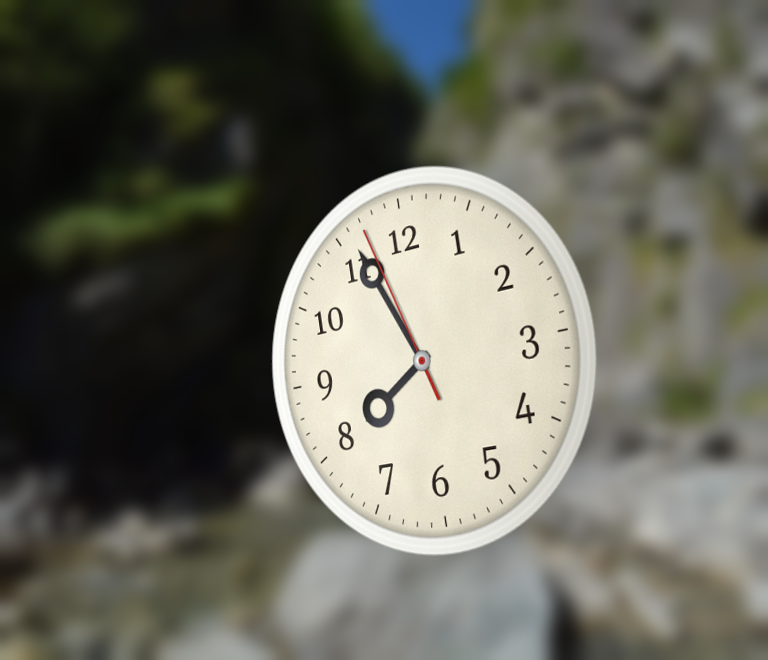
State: 7:55:57
